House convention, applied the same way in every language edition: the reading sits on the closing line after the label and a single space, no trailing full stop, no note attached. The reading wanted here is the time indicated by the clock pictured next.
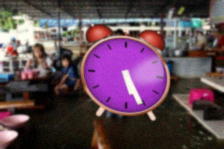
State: 5:26
